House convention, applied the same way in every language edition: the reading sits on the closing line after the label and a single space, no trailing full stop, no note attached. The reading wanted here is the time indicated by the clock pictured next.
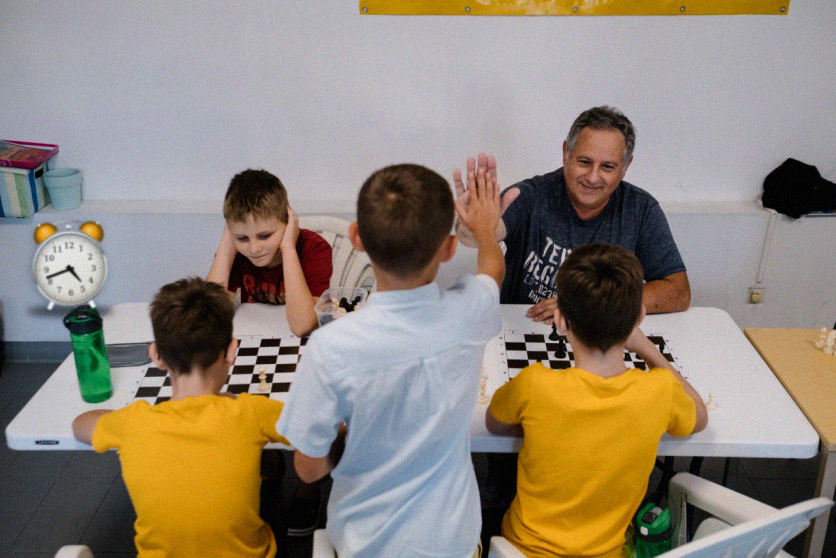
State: 4:42
